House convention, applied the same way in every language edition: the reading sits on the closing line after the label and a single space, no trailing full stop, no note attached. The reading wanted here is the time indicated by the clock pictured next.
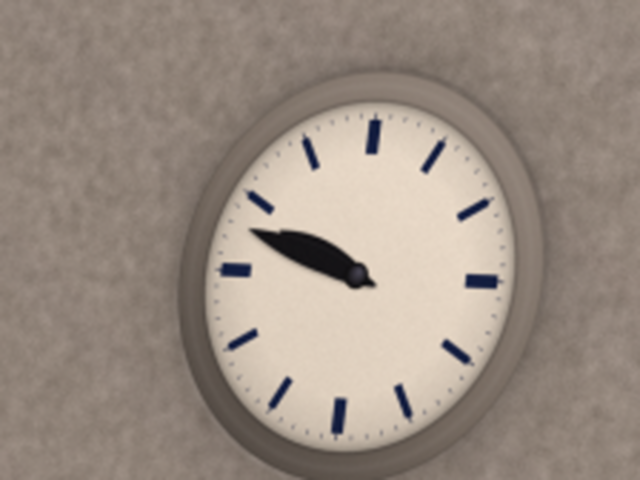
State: 9:48
